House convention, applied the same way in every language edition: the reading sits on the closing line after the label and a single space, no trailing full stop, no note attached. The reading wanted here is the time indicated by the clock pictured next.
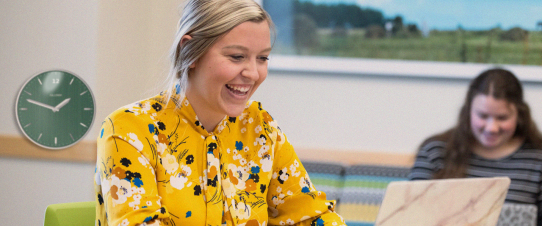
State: 1:48
